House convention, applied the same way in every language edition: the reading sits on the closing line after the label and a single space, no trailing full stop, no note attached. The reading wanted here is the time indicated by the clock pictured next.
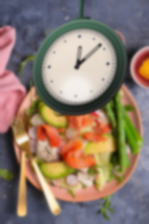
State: 12:08
